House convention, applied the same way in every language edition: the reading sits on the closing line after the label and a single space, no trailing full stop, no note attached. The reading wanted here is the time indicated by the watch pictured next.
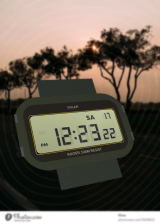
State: 12:23:22
